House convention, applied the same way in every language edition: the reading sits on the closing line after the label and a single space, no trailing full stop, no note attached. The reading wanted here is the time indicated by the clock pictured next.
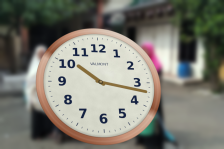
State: 10:17
